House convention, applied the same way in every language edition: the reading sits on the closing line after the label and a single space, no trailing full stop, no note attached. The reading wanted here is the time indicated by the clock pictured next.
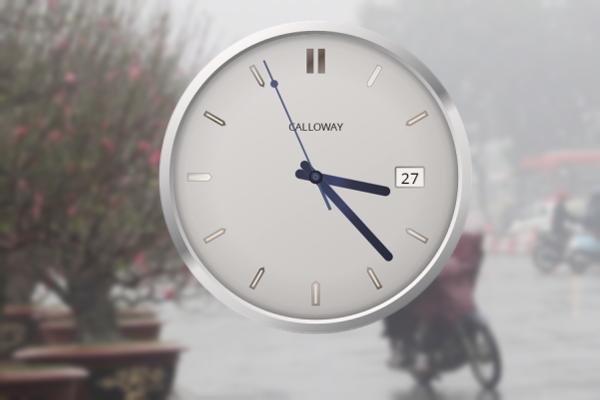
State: 3:22:56
